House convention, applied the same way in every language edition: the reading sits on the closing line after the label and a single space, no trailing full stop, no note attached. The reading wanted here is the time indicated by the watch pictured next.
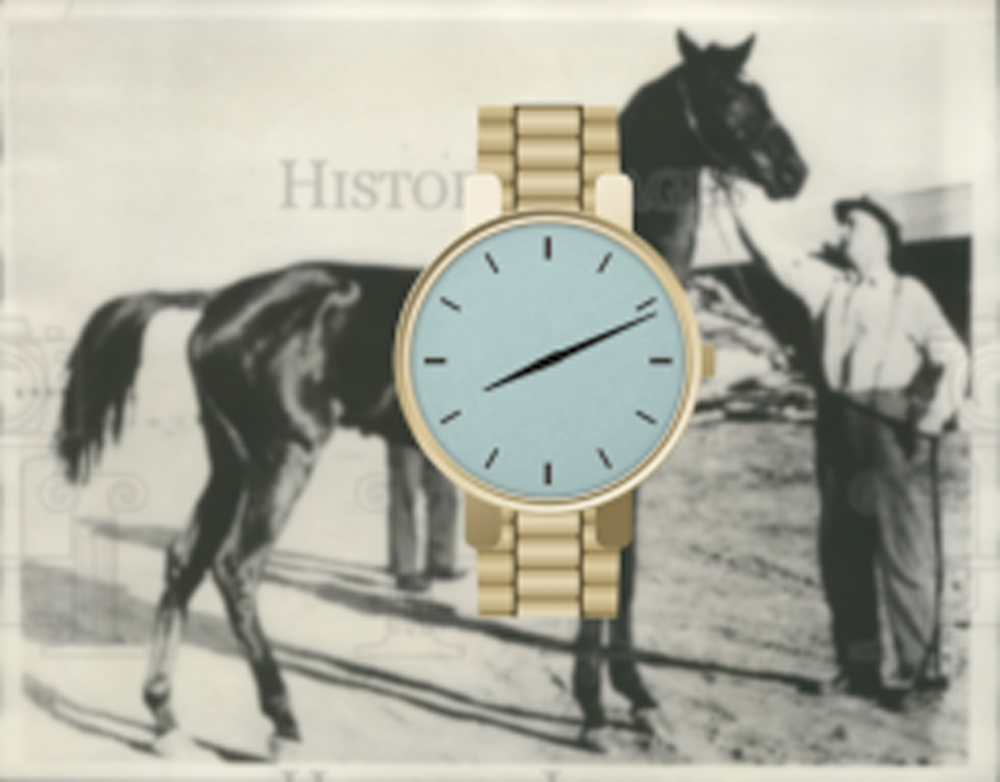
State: 8:11
